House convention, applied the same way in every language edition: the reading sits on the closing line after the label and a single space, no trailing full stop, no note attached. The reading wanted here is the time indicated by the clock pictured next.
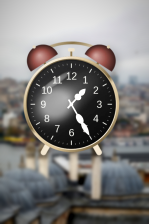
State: 1:25
